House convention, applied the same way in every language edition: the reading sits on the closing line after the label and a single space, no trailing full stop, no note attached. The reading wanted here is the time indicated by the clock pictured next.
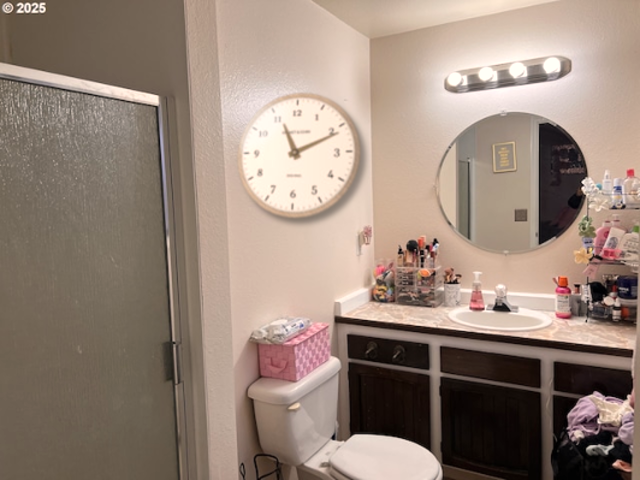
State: 11:11
